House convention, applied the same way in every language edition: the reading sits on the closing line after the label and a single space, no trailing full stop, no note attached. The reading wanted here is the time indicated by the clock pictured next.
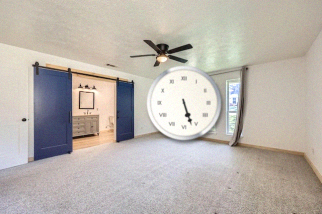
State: 5:27
